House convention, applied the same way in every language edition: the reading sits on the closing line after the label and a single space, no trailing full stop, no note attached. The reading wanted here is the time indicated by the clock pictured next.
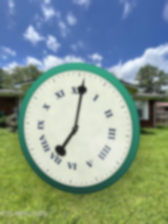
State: 7:01
